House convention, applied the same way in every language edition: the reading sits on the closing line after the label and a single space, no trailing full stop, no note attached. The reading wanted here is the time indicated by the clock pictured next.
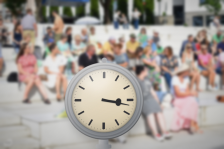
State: 3:17
